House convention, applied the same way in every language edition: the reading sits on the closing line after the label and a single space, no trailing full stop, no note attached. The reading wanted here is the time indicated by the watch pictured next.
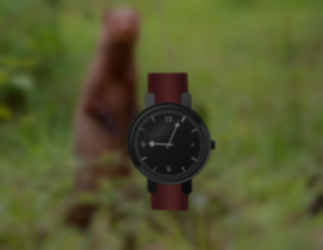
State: 9:04
